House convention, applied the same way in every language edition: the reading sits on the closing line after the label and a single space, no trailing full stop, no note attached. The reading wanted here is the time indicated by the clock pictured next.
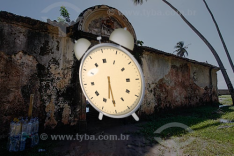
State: 6:30
